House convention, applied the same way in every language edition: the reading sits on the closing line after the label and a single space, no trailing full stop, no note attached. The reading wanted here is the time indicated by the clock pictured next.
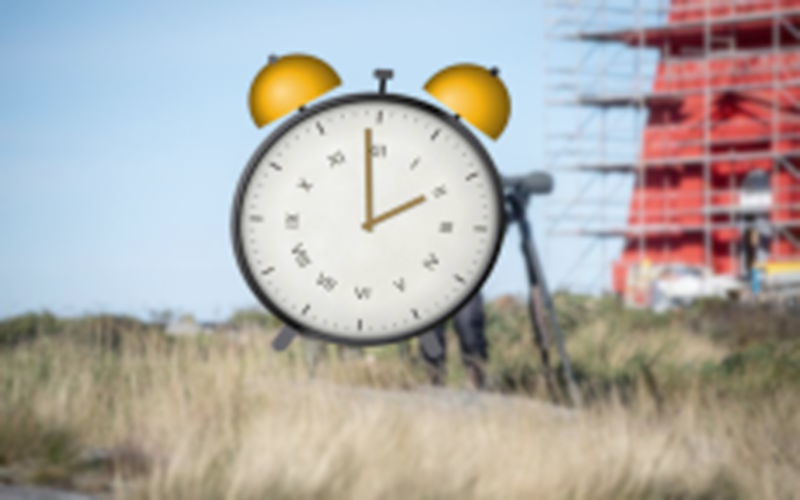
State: 1:59
